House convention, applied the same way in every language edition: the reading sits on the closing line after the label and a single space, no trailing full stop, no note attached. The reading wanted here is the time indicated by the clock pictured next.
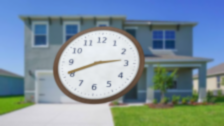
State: 2:41
